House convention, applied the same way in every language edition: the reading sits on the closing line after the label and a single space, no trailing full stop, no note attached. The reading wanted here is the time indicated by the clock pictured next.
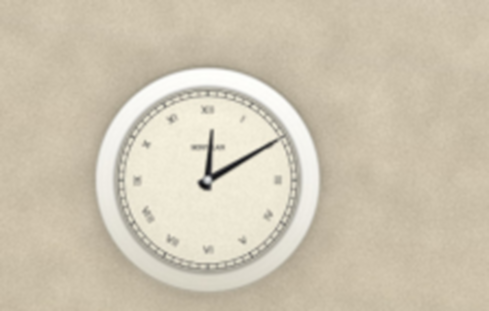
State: 12:10
